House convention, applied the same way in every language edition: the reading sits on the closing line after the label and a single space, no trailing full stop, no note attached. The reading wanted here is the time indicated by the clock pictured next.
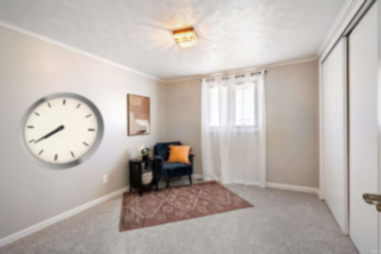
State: 7:39
